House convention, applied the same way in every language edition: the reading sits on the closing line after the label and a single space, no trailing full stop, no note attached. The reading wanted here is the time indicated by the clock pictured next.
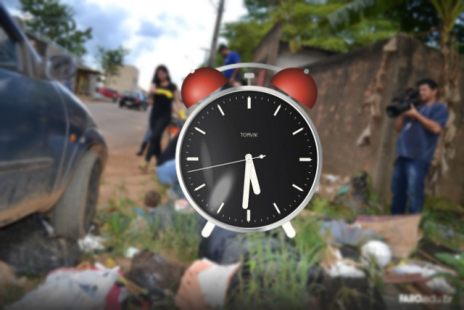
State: 5:30:43
